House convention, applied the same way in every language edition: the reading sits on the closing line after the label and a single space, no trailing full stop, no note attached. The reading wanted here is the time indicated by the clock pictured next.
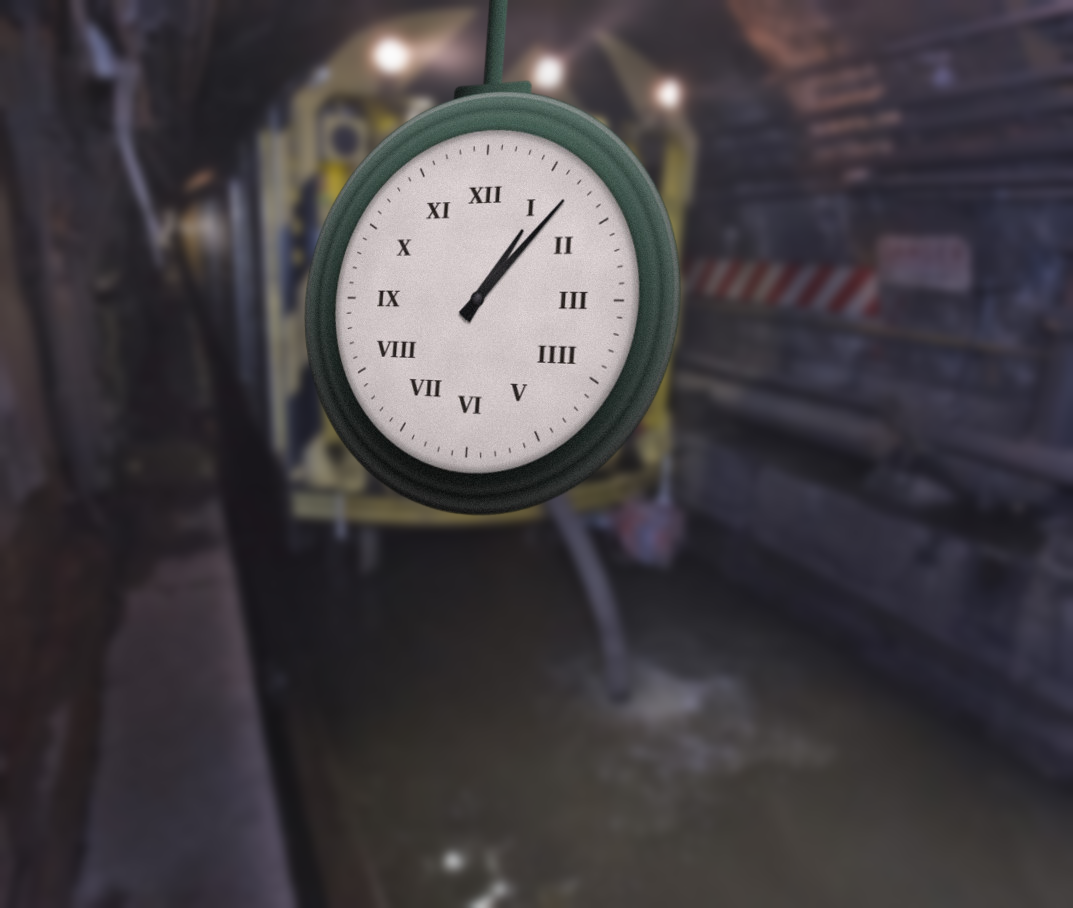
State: 1:07
